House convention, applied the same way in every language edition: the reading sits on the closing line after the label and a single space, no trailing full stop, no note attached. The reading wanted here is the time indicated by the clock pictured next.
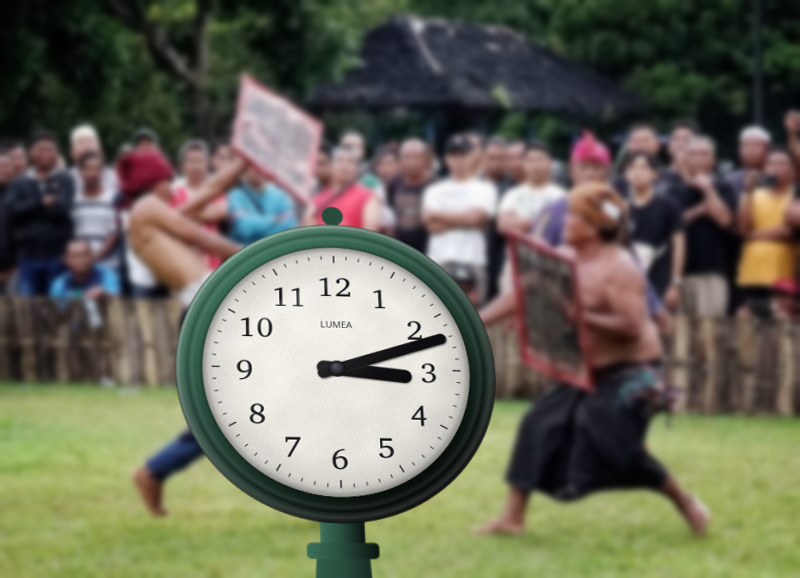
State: 3:12
